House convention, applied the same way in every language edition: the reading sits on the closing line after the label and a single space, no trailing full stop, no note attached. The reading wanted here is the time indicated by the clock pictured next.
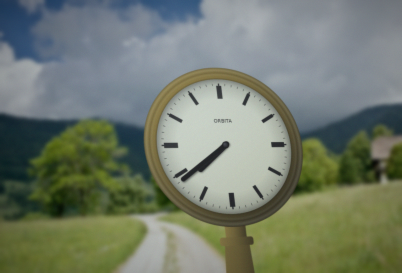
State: 7:39
